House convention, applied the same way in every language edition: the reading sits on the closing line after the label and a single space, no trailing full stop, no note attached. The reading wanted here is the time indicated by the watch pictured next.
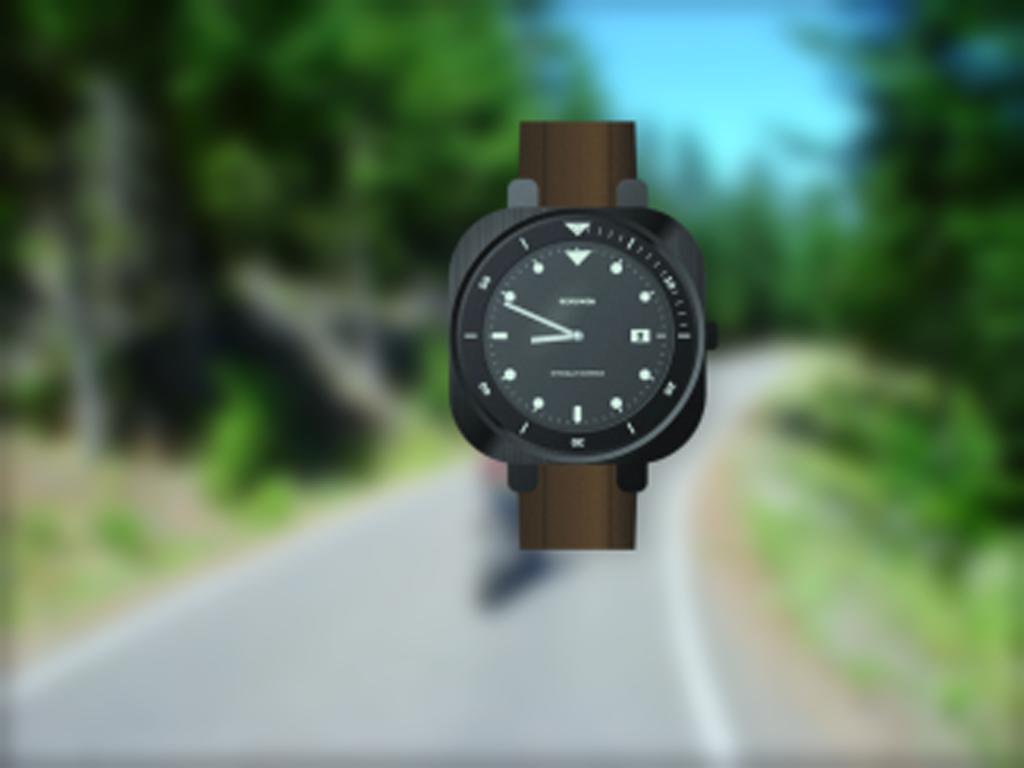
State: 8:49
